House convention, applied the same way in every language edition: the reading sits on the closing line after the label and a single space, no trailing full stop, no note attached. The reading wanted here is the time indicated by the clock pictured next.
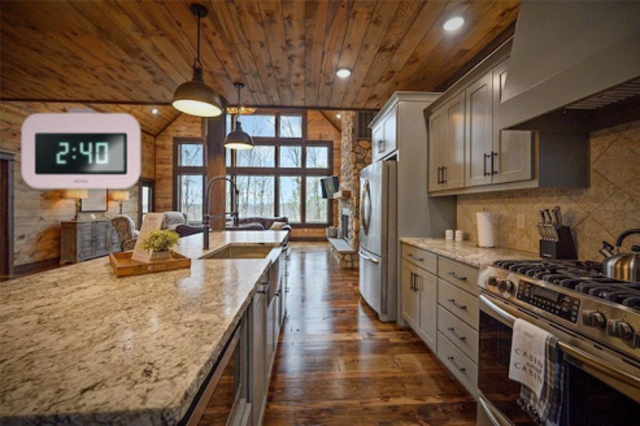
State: 2:40
